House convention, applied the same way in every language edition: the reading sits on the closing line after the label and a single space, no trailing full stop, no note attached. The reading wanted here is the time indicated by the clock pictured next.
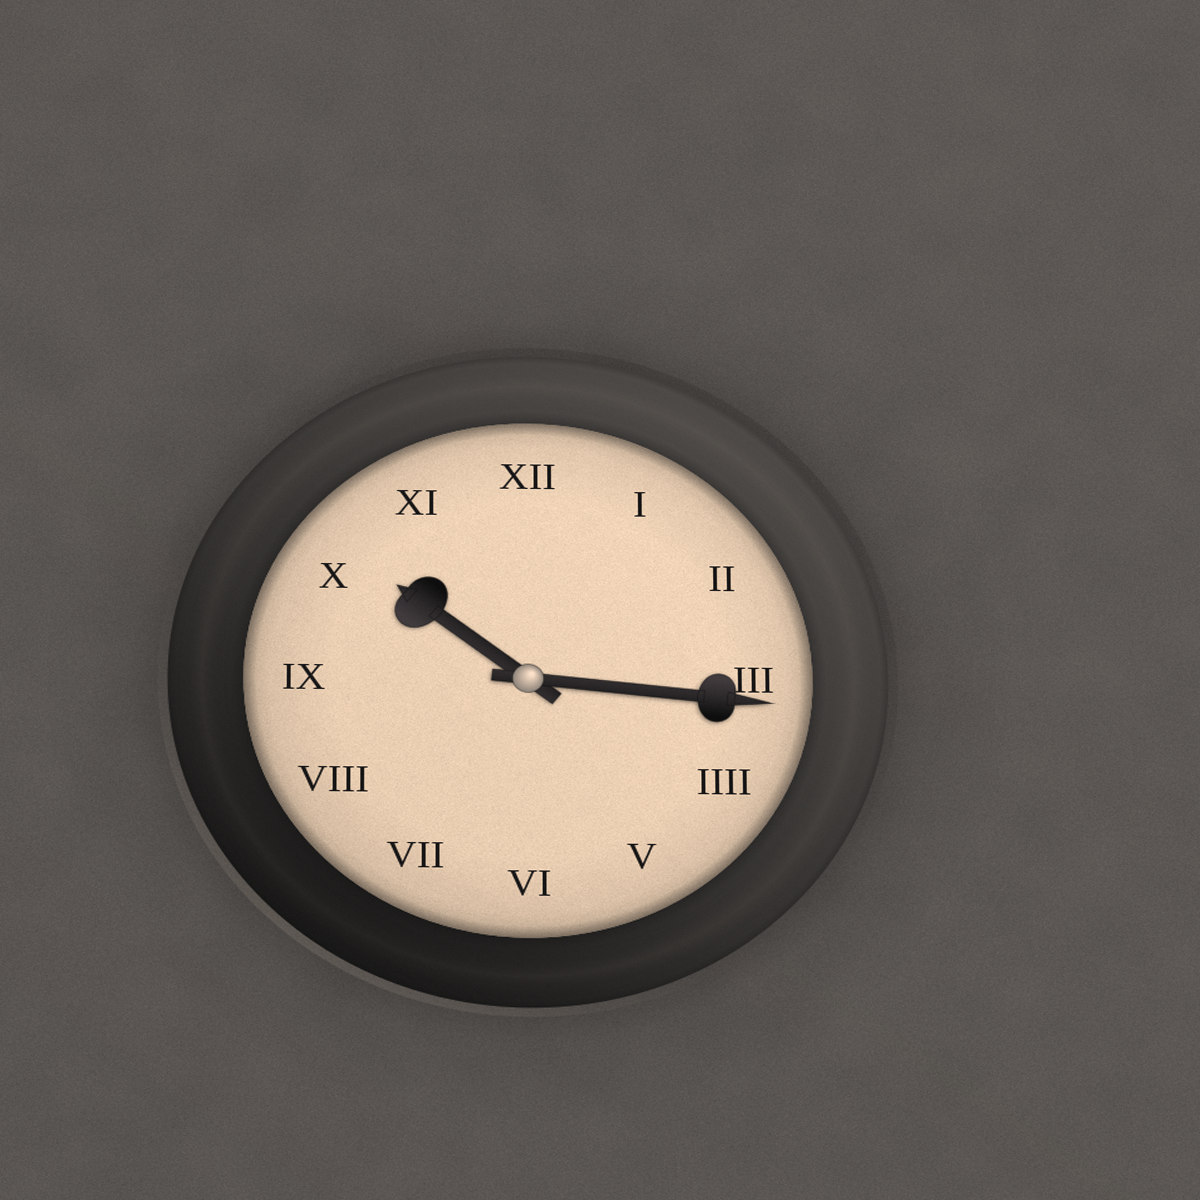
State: 10:16
